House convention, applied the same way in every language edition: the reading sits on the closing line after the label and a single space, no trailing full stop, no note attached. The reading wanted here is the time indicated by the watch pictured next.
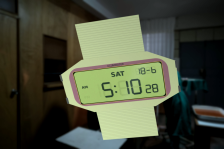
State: 5:10:28
